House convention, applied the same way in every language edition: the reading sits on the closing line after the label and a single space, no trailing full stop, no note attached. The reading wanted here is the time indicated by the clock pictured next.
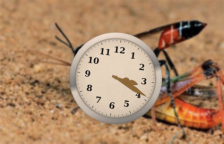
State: 3:19
